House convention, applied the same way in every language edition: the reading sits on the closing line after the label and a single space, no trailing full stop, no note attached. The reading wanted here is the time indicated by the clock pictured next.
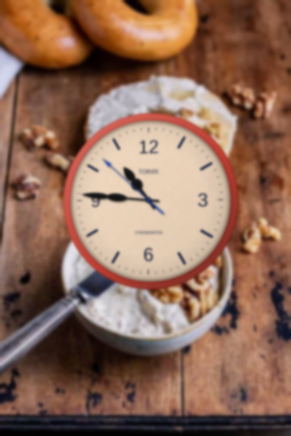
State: 10:45:52
